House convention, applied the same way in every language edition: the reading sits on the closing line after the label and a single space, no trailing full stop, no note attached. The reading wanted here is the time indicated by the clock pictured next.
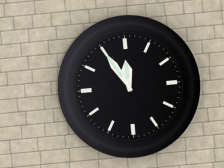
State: 11:55
